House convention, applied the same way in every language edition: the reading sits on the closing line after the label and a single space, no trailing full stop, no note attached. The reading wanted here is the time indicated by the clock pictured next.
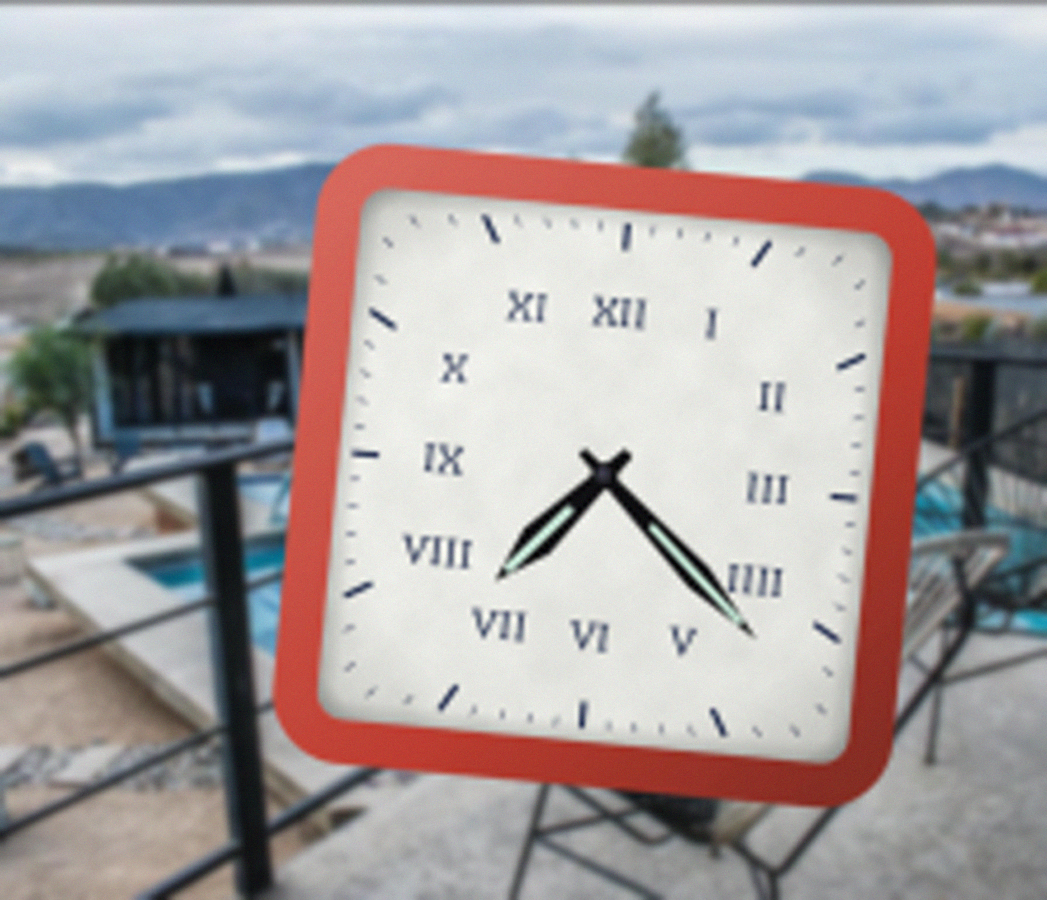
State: 7:22
